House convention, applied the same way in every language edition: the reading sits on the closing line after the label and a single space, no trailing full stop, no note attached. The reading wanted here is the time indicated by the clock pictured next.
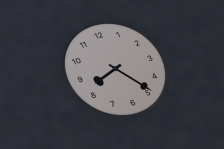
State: 8:24
